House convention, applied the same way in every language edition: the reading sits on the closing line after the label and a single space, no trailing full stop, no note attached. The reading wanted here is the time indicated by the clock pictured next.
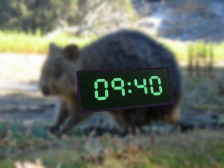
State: 9:40
